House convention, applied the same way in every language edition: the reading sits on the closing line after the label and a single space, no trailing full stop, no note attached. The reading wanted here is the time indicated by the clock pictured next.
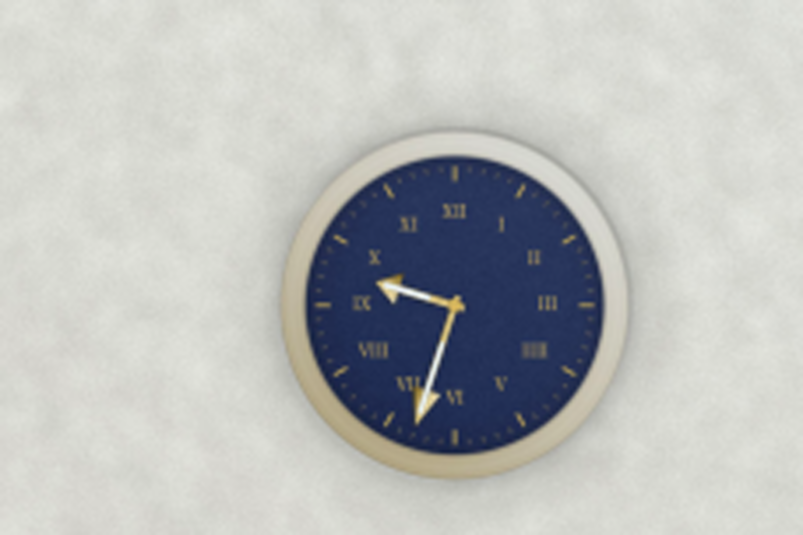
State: 9:33
